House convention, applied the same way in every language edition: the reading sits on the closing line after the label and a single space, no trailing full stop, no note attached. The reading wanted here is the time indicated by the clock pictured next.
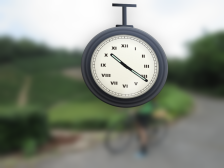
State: 10:21
